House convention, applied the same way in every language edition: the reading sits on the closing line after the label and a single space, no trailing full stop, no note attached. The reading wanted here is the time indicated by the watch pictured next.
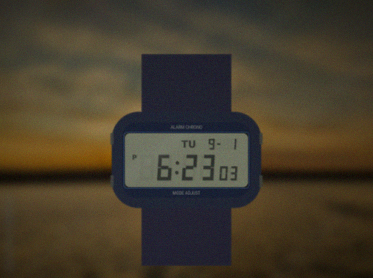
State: 6:23:03
